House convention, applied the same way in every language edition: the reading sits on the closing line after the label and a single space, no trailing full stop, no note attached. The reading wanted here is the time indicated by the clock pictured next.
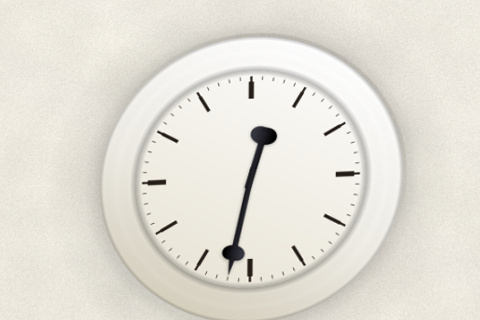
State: 12:32
